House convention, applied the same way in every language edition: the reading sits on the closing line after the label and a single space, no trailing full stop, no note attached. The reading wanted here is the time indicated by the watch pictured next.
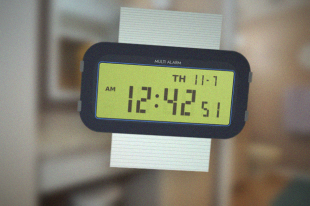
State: 12:42:51
